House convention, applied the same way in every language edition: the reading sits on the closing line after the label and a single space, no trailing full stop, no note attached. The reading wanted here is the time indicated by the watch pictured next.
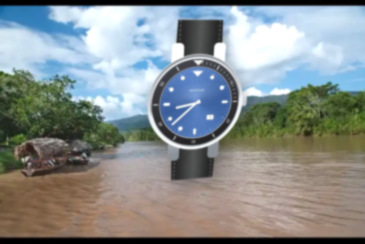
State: 8:38
